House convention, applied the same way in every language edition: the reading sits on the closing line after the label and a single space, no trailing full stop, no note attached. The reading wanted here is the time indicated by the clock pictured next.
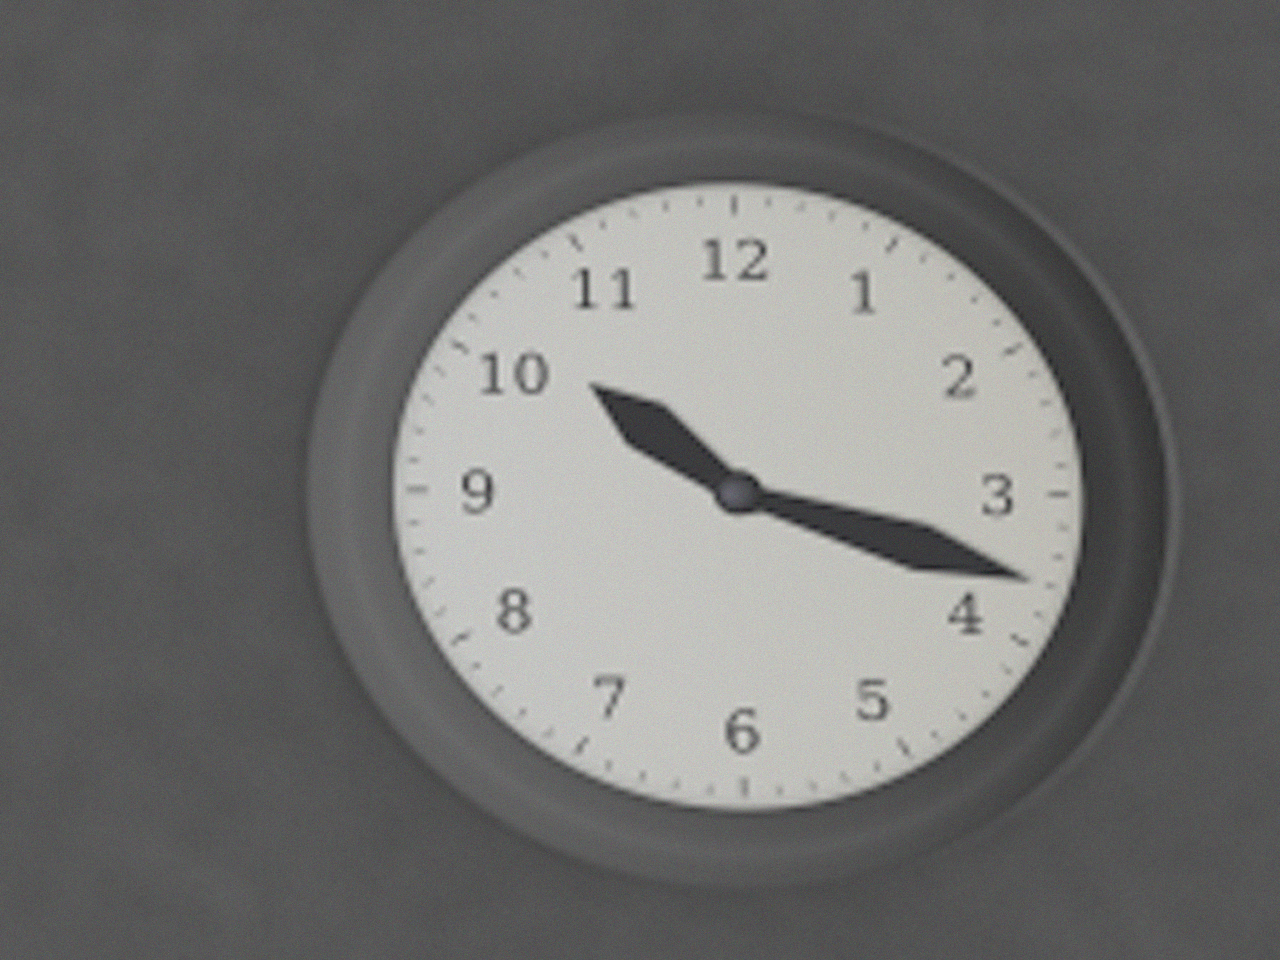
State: 10:18
